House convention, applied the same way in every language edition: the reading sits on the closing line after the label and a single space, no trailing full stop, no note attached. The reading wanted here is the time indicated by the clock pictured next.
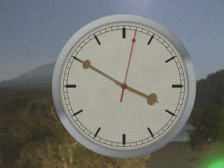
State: 3:50:02
